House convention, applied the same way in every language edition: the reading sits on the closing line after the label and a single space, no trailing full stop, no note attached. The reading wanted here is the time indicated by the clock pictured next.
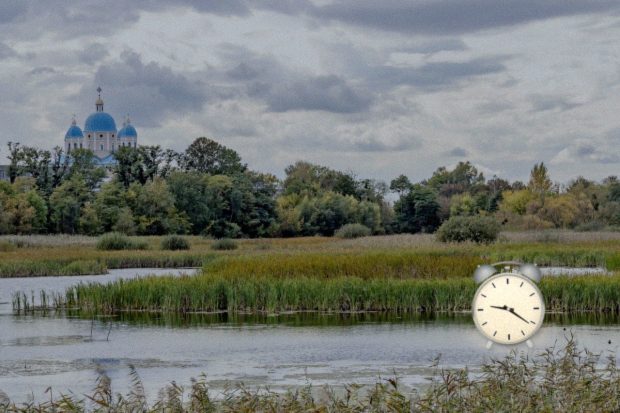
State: 9:21
